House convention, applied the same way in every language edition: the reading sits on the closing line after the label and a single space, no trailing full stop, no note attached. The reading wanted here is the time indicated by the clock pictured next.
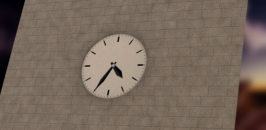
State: 4:35
